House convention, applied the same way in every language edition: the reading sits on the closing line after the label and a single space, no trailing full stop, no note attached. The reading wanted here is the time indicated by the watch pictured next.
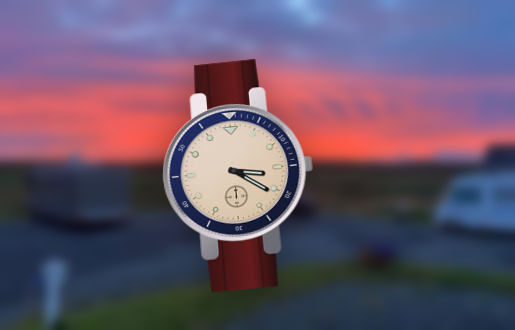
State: 3:21
